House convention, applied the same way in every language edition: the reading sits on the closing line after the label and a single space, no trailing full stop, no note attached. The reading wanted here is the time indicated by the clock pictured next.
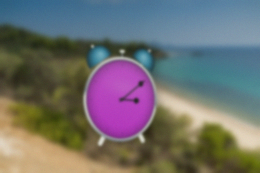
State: 3:09
